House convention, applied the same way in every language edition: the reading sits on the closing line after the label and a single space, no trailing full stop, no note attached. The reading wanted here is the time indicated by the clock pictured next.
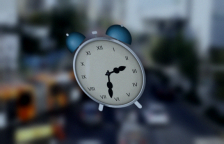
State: 2:32
